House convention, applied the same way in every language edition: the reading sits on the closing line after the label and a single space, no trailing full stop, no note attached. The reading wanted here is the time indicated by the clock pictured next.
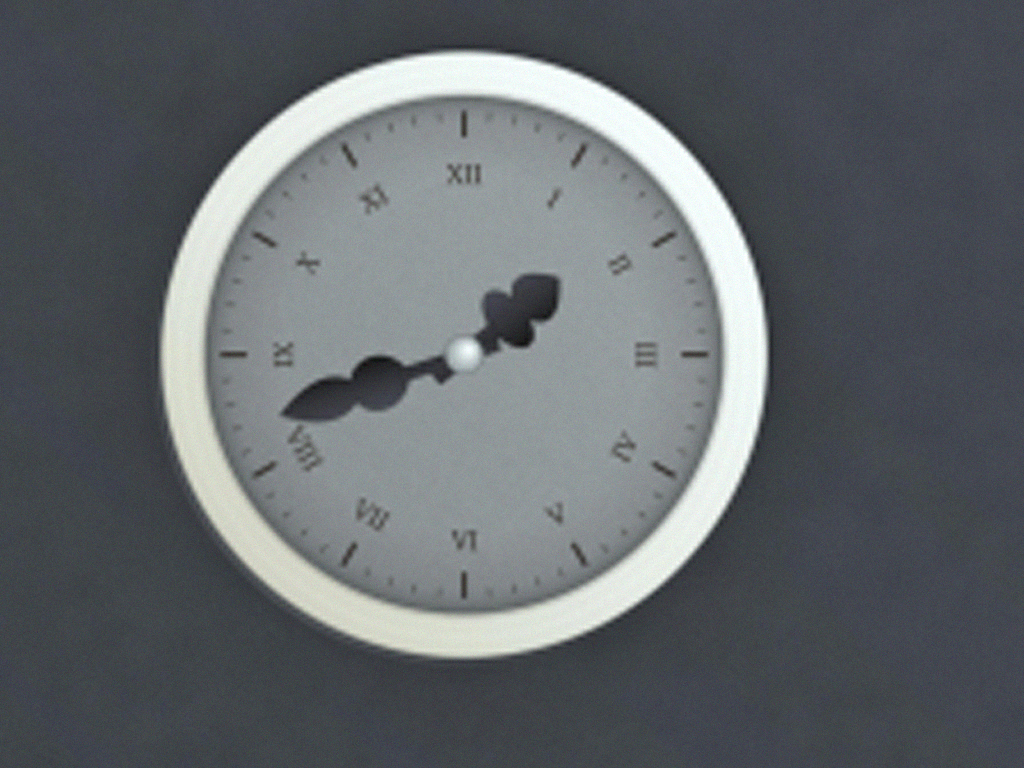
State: 1:42
